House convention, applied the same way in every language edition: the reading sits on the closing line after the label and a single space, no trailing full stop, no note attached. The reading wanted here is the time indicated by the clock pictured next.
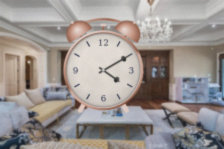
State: 4:10
